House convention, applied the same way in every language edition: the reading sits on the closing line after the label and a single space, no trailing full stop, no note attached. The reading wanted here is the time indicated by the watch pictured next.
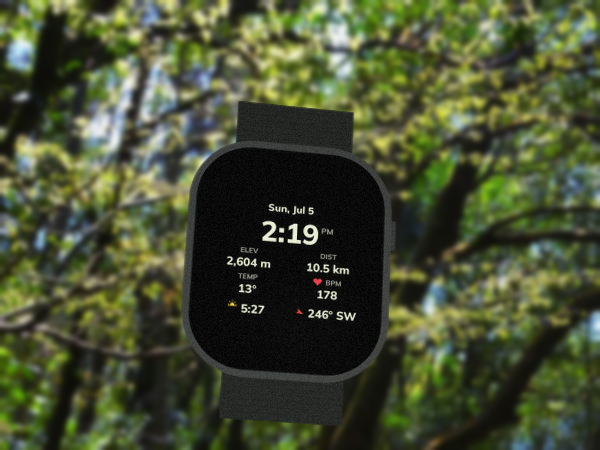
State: 2:19
